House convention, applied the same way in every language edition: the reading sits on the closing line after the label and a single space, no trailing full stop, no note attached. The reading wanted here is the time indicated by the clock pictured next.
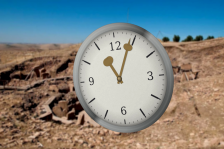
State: 11:04
